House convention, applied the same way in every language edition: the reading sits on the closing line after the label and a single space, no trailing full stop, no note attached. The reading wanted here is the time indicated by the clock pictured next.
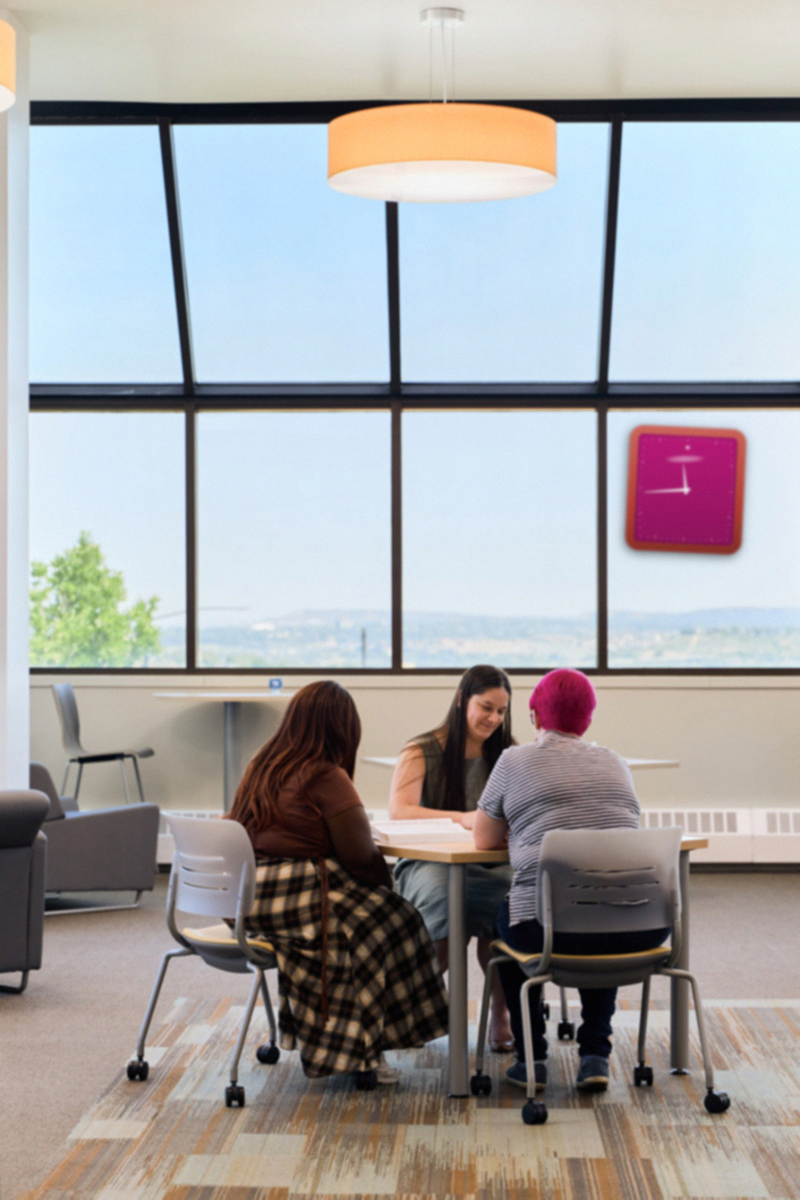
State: 11:44
